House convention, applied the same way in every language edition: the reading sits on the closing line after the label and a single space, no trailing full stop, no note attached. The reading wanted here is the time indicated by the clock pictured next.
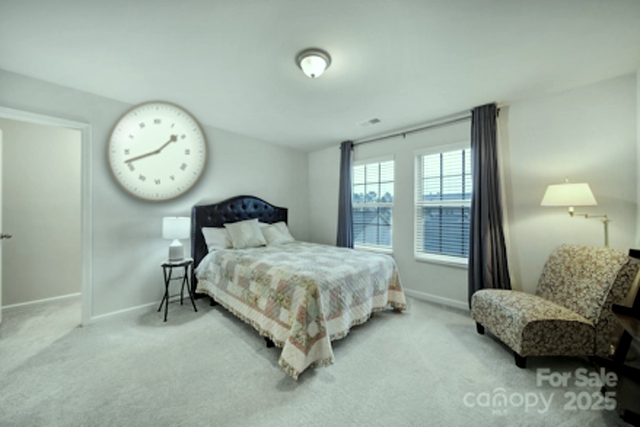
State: 1:42
